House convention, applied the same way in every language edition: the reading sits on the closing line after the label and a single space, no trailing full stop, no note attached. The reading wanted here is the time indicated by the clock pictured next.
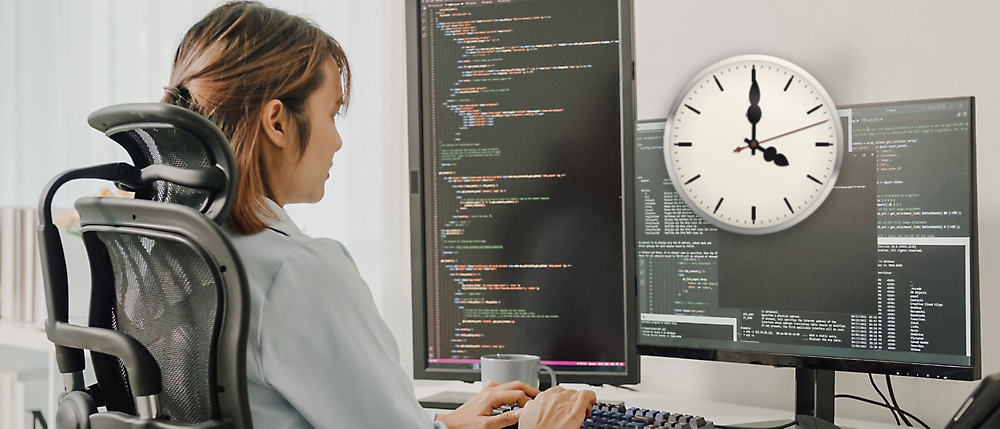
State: 4:00:12
